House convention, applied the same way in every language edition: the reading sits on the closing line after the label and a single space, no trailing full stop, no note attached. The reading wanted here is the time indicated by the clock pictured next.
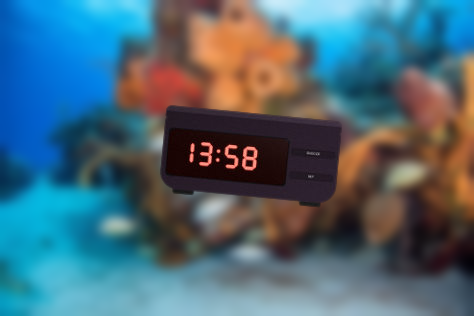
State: 13:58
